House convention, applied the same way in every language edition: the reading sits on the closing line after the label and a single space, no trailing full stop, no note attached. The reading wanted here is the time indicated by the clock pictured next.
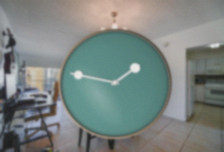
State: 1:47
